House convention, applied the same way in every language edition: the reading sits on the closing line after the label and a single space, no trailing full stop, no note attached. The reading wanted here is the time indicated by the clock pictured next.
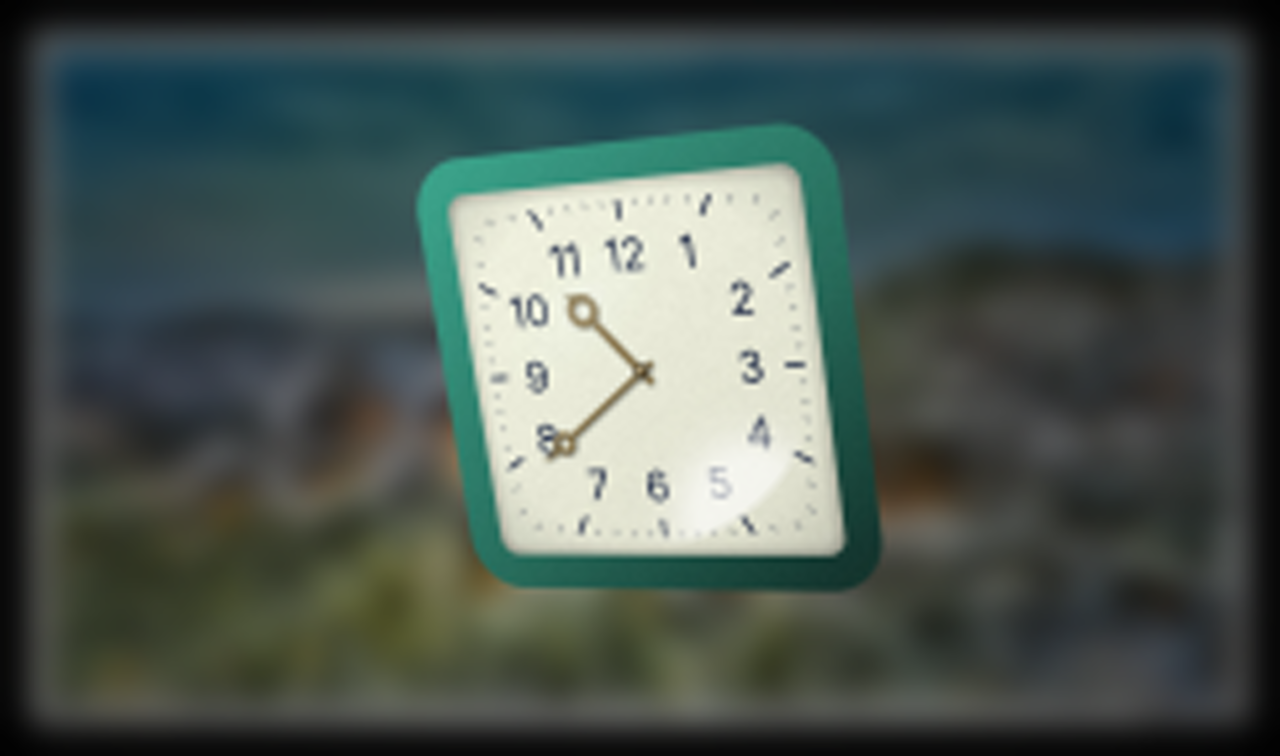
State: 10:39
